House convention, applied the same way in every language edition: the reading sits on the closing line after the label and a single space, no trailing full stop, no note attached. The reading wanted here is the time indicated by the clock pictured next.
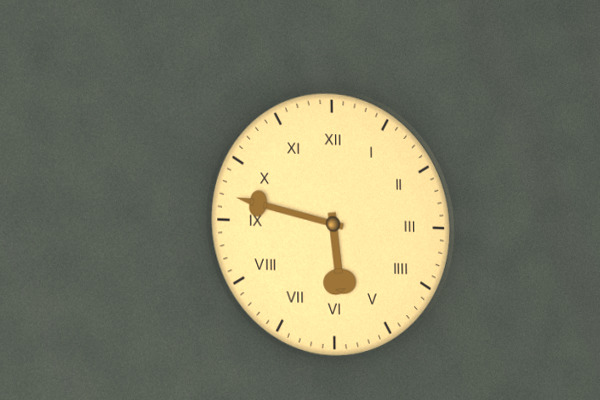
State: 5:47
